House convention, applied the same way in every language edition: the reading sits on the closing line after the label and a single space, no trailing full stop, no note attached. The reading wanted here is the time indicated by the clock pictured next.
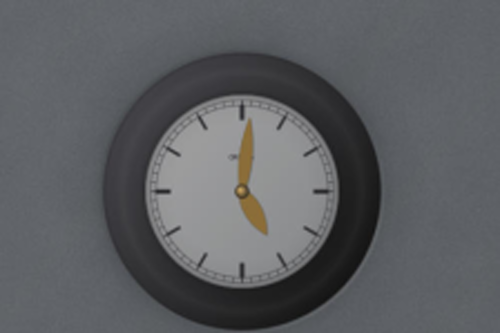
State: 5:01
